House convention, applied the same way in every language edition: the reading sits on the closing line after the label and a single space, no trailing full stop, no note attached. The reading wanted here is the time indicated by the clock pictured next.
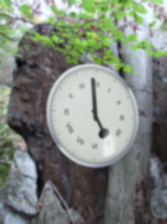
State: 4:59
